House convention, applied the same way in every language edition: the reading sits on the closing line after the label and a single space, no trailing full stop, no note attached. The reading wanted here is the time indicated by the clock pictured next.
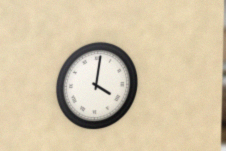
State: 4:01
